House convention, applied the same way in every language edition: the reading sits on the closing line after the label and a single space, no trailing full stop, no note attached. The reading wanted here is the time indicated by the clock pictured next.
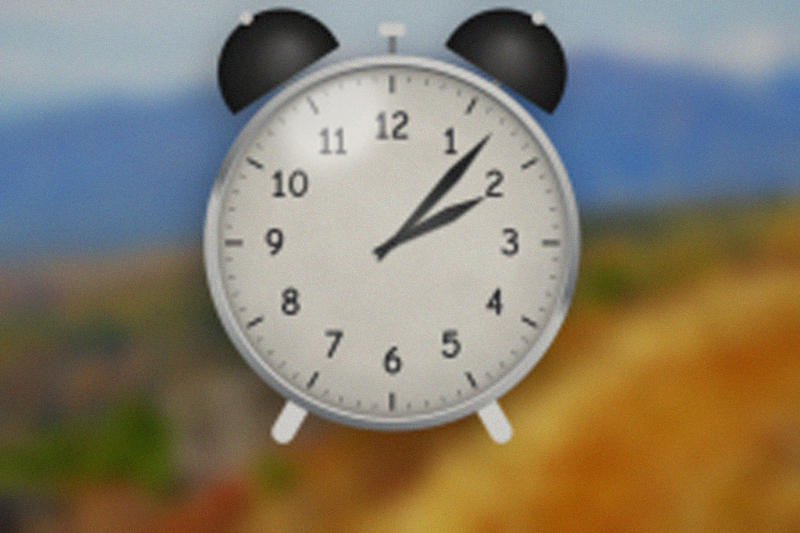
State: 2:07
